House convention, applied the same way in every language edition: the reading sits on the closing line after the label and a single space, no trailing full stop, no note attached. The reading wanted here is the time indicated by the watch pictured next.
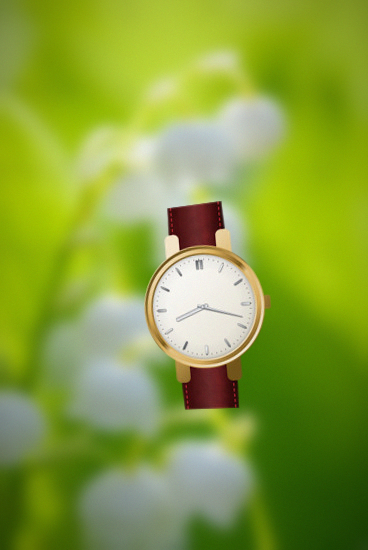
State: 8:18
